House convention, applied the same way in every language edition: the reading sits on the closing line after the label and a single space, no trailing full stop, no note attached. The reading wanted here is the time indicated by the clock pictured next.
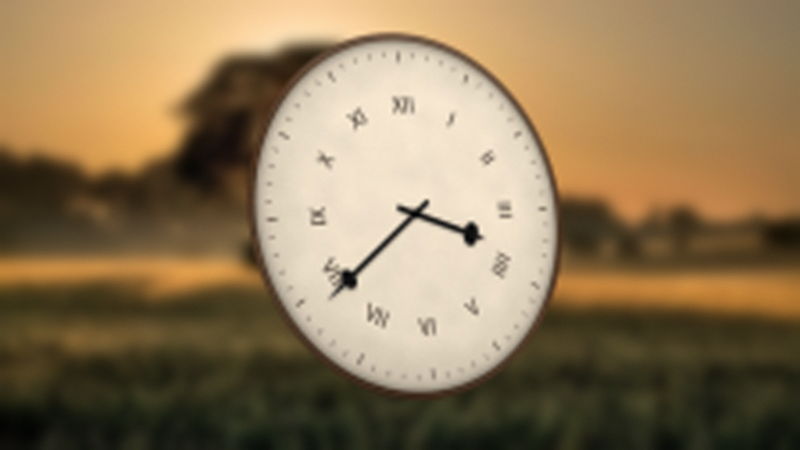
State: 3:39
